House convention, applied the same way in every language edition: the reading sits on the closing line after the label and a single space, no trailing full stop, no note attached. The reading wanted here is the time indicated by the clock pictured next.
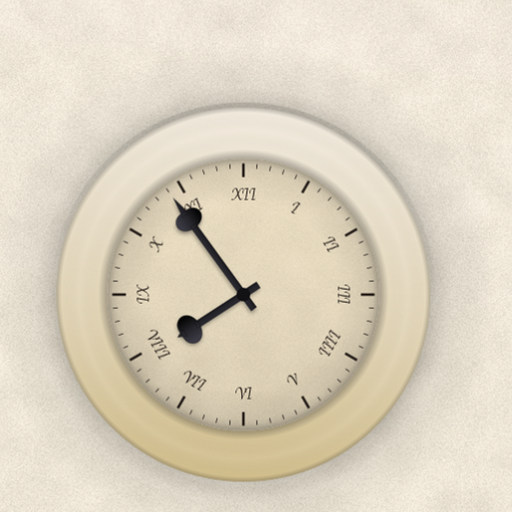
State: 7:54
